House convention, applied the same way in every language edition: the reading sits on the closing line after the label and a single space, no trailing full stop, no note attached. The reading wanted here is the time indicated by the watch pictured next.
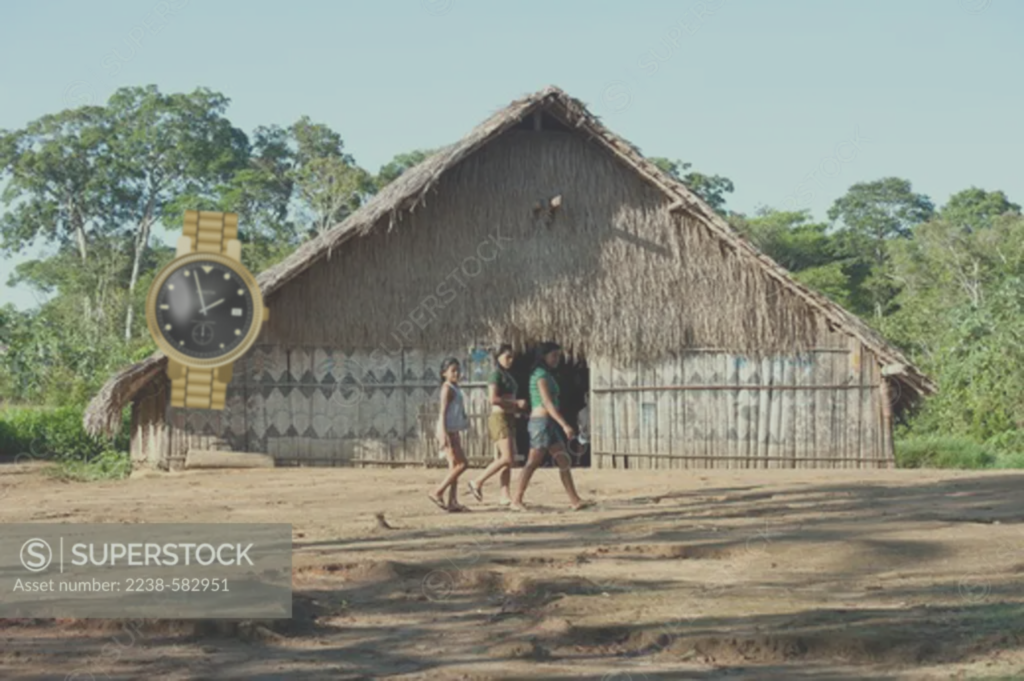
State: 1:57
